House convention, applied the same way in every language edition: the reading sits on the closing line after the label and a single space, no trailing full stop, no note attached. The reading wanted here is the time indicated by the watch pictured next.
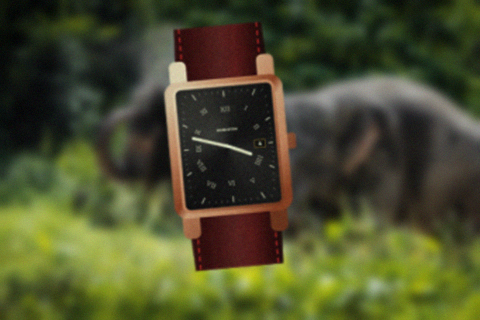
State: 3:48
